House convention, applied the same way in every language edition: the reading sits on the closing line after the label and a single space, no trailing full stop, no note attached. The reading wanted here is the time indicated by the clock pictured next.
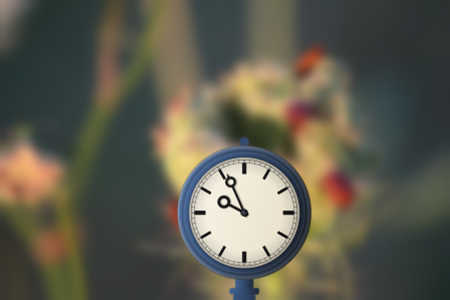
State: 9:56
